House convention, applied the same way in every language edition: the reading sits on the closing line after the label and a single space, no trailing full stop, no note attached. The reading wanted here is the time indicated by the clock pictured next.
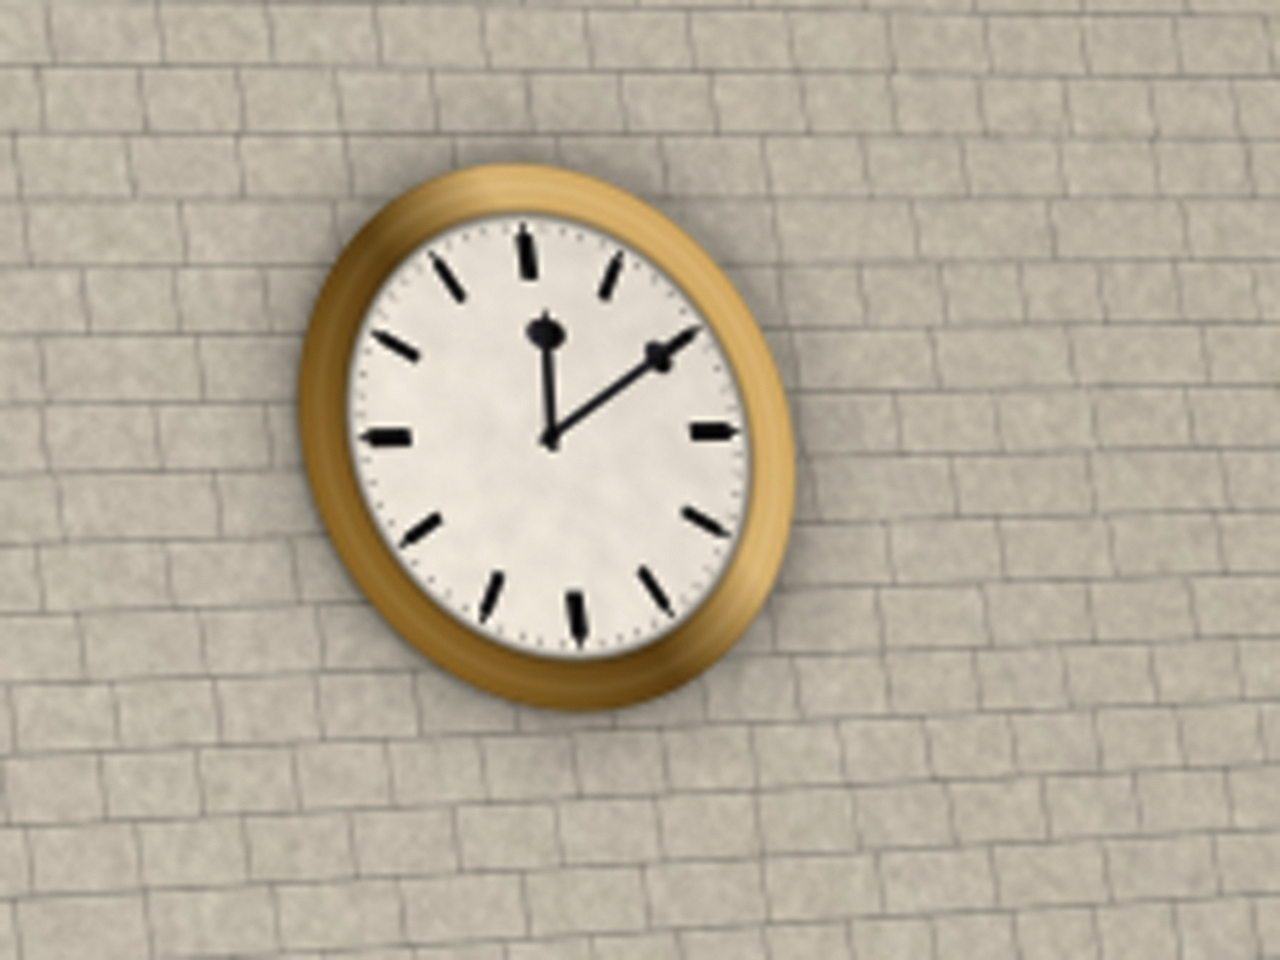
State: 12:10
